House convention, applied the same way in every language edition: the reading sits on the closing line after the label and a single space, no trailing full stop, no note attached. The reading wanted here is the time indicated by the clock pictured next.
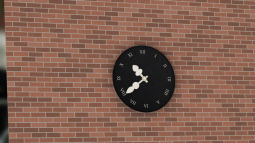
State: 10:39
